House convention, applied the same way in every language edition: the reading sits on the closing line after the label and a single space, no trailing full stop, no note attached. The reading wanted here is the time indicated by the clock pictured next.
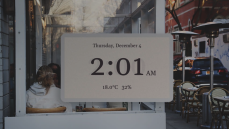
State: 2:01
